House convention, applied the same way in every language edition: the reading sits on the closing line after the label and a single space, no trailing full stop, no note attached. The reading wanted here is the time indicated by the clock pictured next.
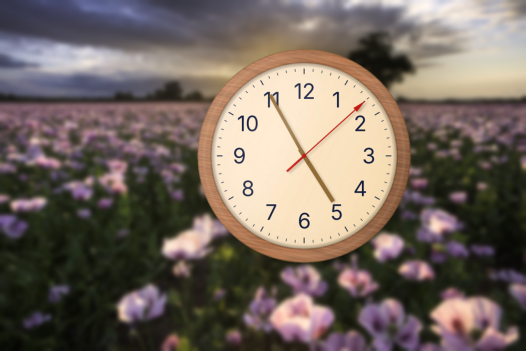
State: 4:55:08
